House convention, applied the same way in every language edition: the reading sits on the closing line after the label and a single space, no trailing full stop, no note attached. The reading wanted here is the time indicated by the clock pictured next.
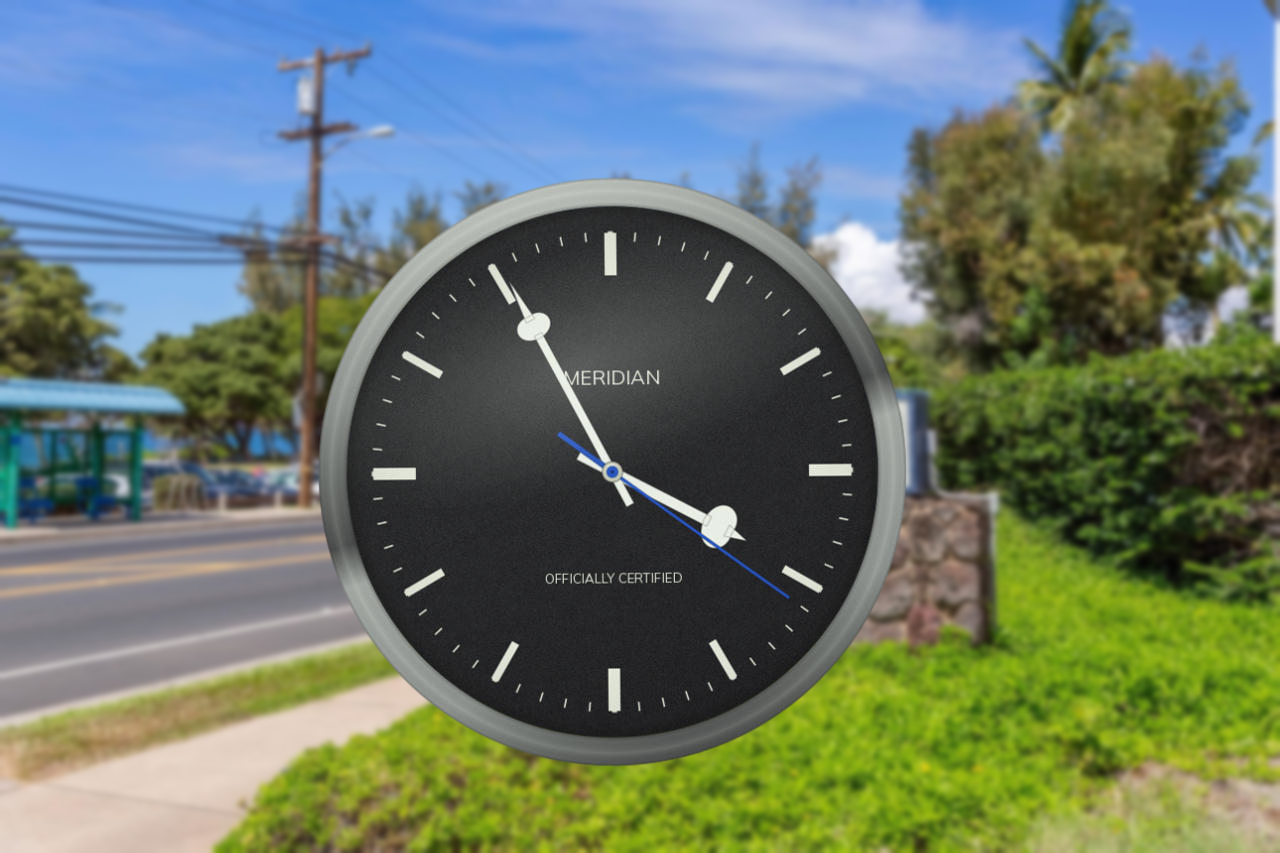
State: 3:55:21
